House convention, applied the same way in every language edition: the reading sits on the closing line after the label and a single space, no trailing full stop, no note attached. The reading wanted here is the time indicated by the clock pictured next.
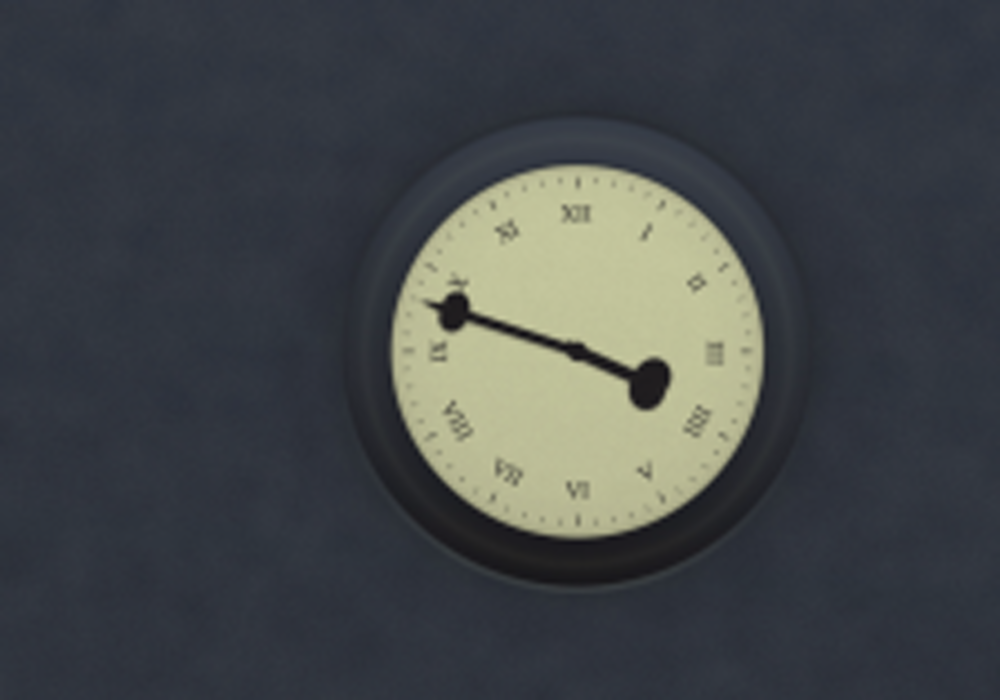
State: 3:48
